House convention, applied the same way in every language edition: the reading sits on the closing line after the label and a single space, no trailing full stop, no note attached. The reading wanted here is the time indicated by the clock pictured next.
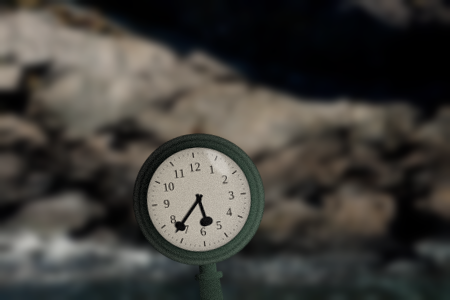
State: 5:37
